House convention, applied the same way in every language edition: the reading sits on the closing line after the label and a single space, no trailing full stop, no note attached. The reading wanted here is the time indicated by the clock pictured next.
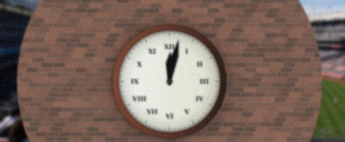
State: 12:02
